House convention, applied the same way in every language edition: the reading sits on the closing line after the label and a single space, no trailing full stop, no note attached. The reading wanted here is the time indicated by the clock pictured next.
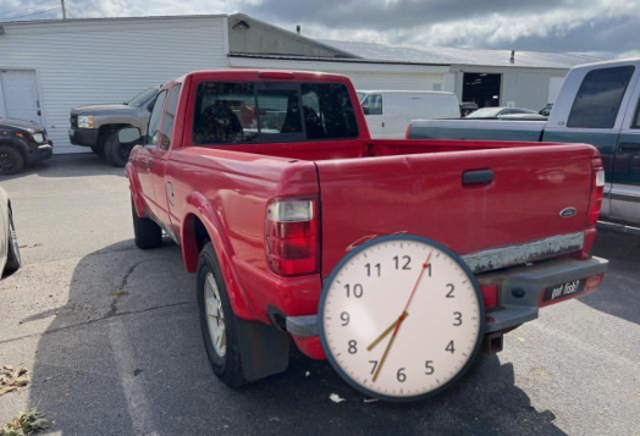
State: 7:34:04
